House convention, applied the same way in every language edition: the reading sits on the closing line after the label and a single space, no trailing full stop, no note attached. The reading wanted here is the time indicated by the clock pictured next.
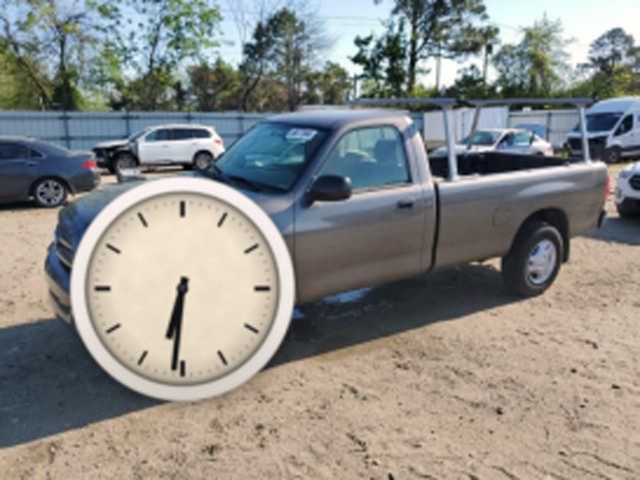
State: 6:31
